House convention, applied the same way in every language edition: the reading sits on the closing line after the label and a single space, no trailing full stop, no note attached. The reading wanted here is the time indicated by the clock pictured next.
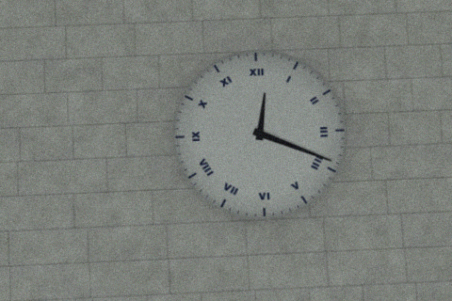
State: 12:19
